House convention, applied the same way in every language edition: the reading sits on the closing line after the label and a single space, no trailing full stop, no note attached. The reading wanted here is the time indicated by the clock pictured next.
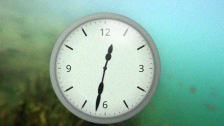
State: 12:32
